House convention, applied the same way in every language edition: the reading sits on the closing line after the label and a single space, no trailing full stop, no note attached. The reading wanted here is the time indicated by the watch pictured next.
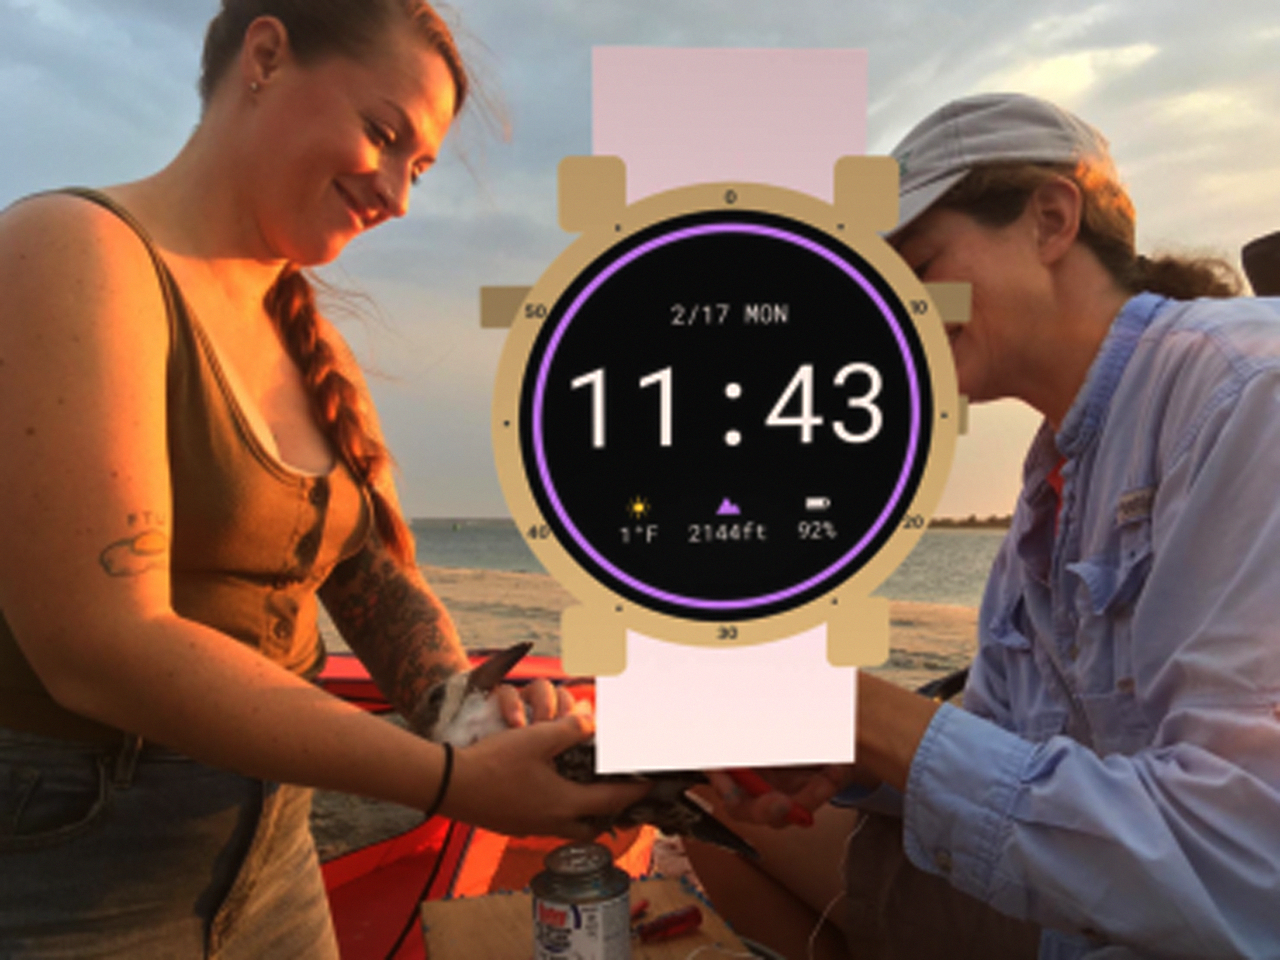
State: 11:43
